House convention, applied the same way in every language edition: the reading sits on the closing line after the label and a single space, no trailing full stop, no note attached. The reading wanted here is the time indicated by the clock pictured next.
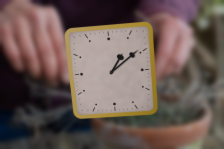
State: 1:09
